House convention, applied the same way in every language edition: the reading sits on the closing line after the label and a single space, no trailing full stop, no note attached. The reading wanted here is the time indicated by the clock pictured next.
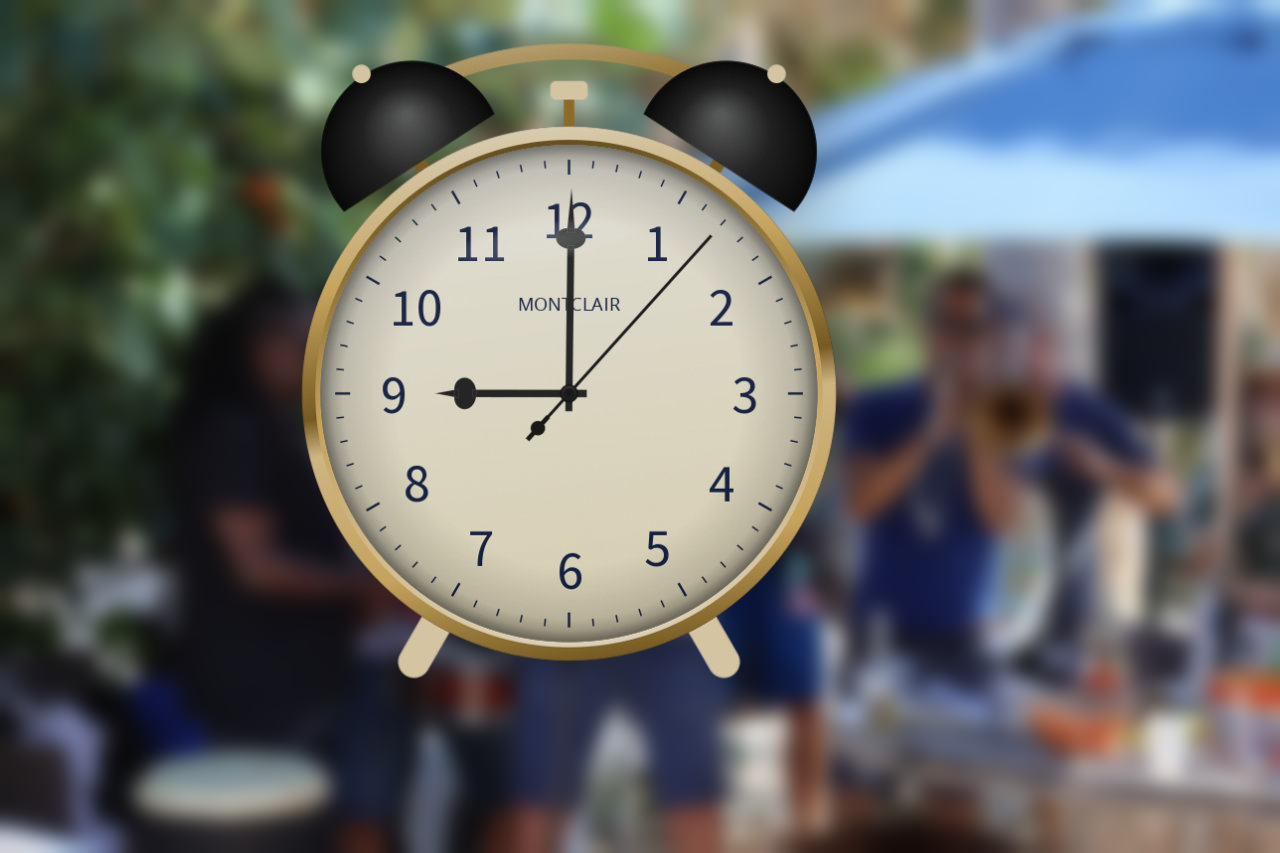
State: 9:00:07
